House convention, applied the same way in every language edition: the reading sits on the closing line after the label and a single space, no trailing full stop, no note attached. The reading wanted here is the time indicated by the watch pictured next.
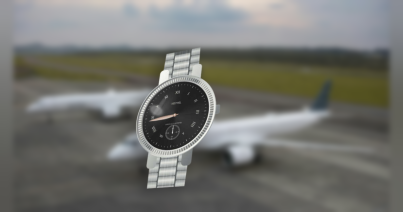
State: 8:44
